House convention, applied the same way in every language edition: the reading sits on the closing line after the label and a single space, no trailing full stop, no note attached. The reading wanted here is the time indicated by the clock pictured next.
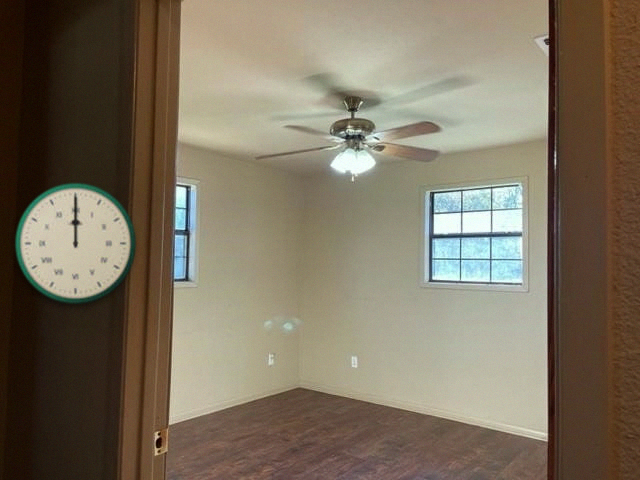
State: 12:00
